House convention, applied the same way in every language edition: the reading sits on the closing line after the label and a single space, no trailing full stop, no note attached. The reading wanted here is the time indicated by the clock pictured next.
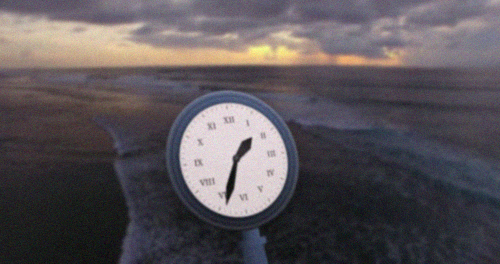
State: 1:34
